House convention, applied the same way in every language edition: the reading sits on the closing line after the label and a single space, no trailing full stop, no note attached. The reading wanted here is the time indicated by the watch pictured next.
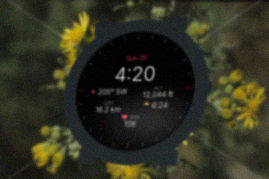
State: 4:20
